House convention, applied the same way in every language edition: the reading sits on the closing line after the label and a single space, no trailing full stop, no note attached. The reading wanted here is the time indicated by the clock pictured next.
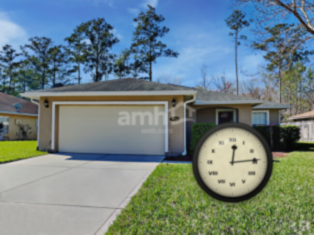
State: 12:14
